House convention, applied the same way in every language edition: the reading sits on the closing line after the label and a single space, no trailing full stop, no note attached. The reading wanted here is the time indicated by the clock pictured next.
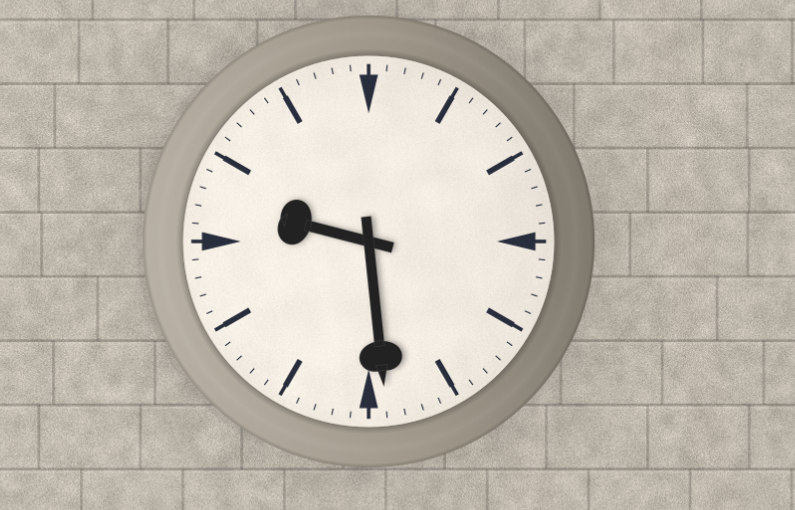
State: 9:29
